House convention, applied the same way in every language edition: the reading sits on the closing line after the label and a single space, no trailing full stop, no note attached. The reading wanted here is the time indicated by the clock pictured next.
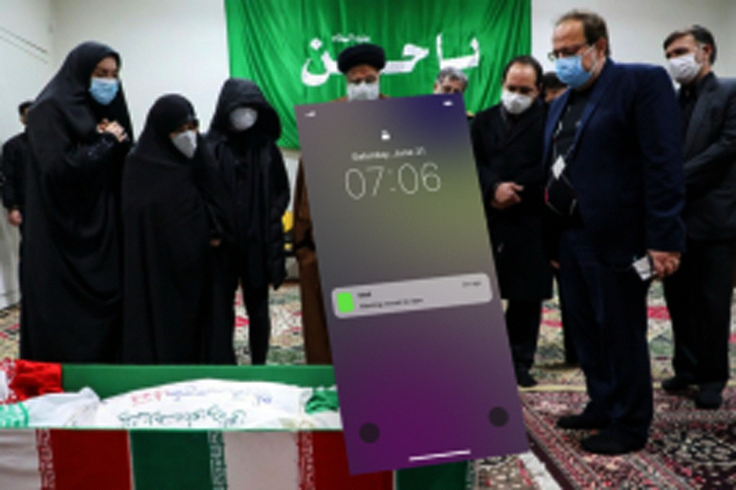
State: 7:06
